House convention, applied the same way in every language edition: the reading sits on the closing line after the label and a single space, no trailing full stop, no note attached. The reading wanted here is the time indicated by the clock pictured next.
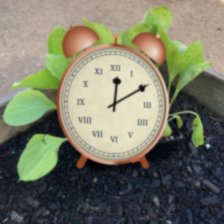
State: 12:10
